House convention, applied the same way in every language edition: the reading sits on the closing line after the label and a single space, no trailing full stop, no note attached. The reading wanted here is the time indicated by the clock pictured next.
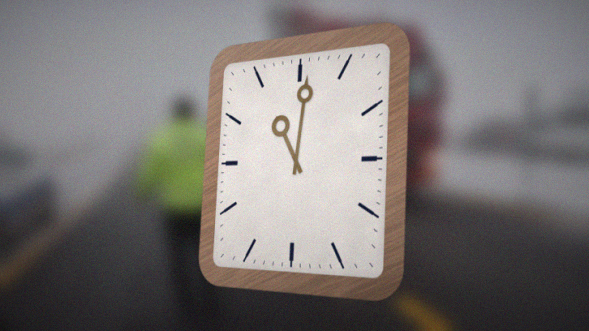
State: 11:01
